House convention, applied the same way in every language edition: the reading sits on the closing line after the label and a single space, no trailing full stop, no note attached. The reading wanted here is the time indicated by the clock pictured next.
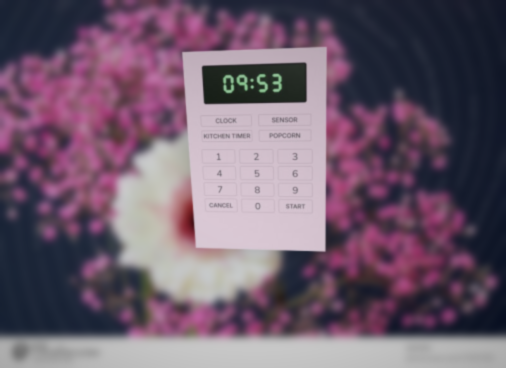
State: 9:53
